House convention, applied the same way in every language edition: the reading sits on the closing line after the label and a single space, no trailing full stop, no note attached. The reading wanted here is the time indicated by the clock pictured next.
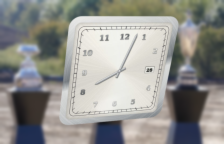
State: 8:03
